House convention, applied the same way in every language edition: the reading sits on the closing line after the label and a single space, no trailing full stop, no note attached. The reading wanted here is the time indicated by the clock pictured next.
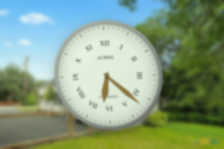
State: 6:22
